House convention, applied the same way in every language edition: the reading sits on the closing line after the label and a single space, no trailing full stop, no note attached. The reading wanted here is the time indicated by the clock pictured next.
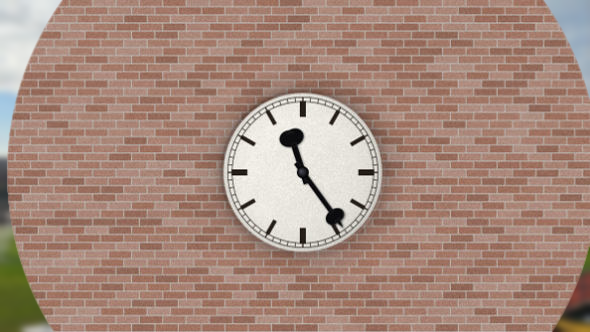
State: 11:24
